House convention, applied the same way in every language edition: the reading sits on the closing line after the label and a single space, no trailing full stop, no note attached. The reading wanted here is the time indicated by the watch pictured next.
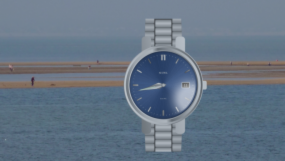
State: 8:43
